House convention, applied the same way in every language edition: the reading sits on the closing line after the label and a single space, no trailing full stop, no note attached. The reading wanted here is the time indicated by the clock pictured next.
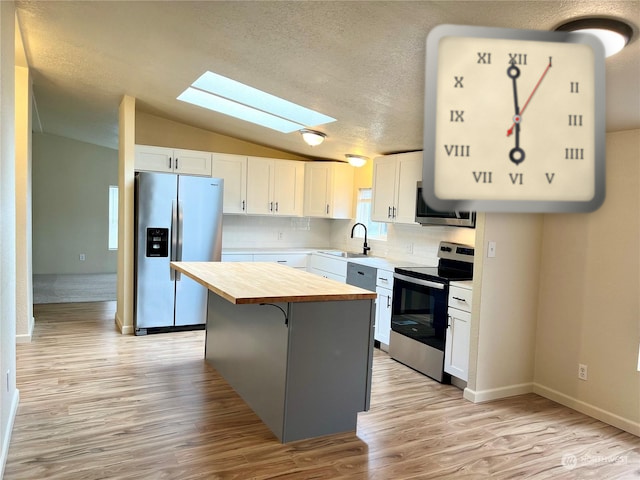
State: 5:59:05
